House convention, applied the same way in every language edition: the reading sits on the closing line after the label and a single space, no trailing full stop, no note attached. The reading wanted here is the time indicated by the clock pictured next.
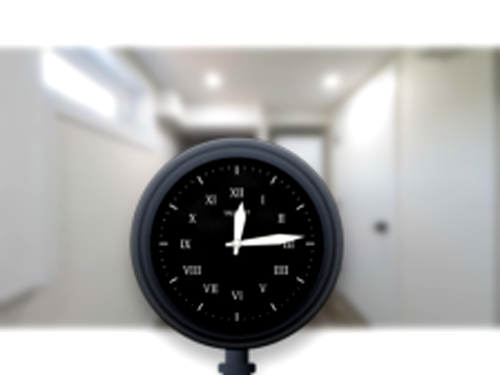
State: 12:14
